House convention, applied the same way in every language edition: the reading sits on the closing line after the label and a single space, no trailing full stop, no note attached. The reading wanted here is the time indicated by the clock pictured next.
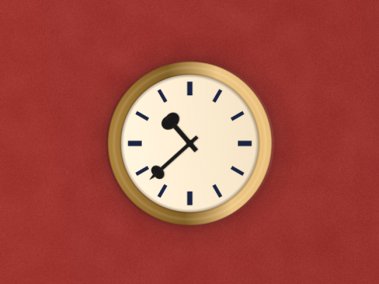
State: 10:38
